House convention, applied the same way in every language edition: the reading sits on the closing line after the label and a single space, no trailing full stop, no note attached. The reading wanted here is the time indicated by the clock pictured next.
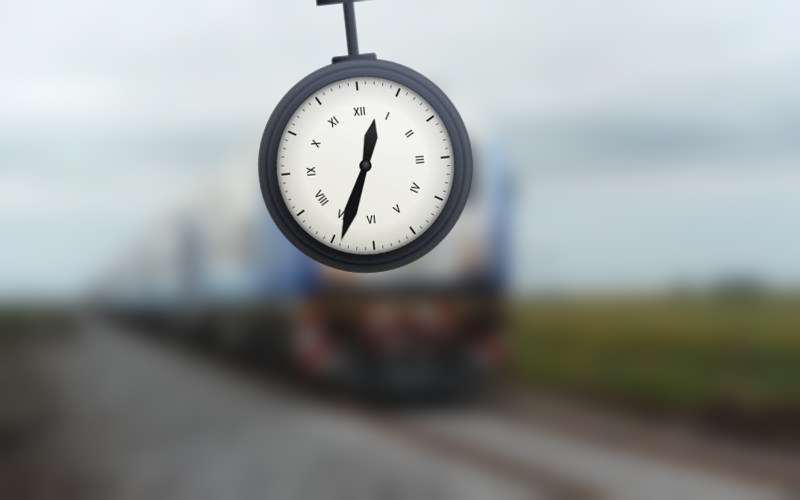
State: 12:34
